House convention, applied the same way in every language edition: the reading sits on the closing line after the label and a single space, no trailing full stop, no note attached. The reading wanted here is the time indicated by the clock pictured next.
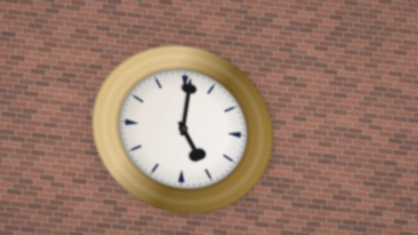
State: 5:01
